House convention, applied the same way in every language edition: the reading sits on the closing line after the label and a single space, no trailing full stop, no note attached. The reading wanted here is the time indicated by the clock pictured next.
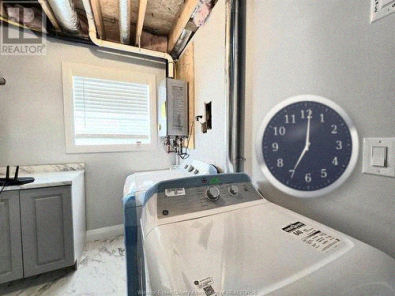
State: 7:01
